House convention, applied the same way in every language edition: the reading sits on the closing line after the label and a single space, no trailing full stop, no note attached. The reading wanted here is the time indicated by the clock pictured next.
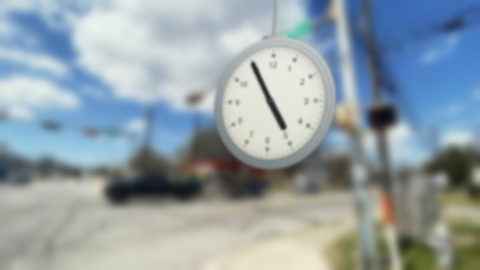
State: 4:55
